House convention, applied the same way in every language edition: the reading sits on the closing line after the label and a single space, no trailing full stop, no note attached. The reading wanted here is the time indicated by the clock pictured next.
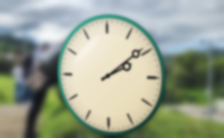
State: 2:09
